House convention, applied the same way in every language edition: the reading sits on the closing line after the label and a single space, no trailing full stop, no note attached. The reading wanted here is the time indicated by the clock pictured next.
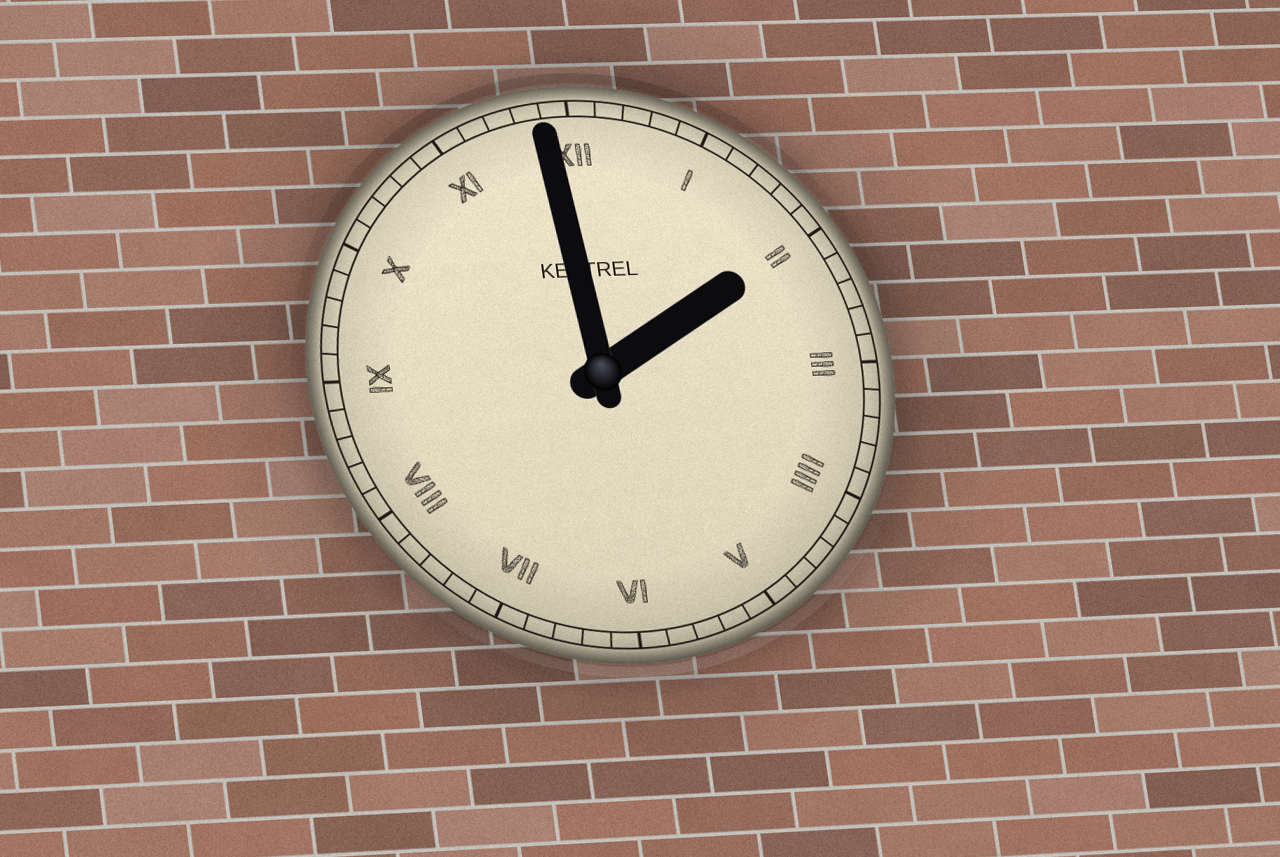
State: 1:59
